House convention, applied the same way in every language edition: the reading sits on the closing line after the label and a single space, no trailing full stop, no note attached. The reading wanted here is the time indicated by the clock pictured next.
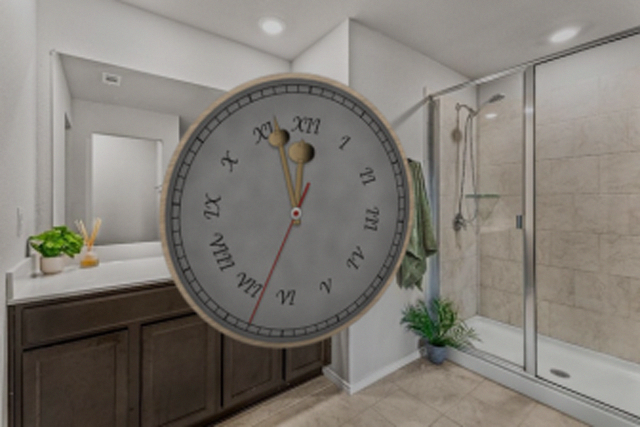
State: 11:56:33
